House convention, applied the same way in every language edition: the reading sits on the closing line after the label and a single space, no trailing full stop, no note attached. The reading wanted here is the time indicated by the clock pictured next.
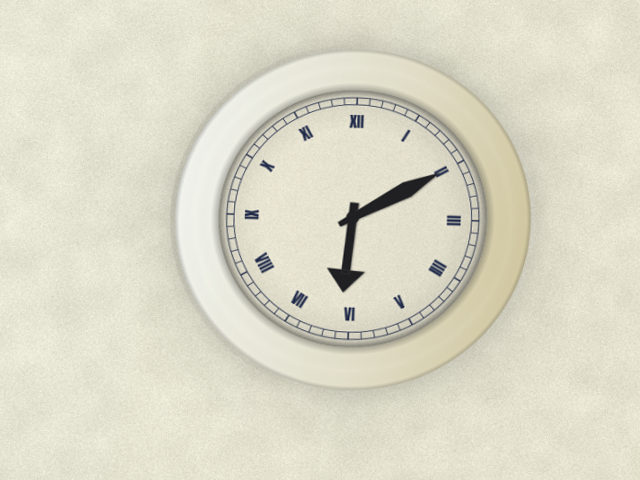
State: 6:10
